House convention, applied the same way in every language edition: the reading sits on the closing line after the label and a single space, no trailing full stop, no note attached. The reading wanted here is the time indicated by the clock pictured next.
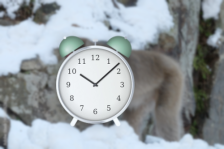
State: 10:08
